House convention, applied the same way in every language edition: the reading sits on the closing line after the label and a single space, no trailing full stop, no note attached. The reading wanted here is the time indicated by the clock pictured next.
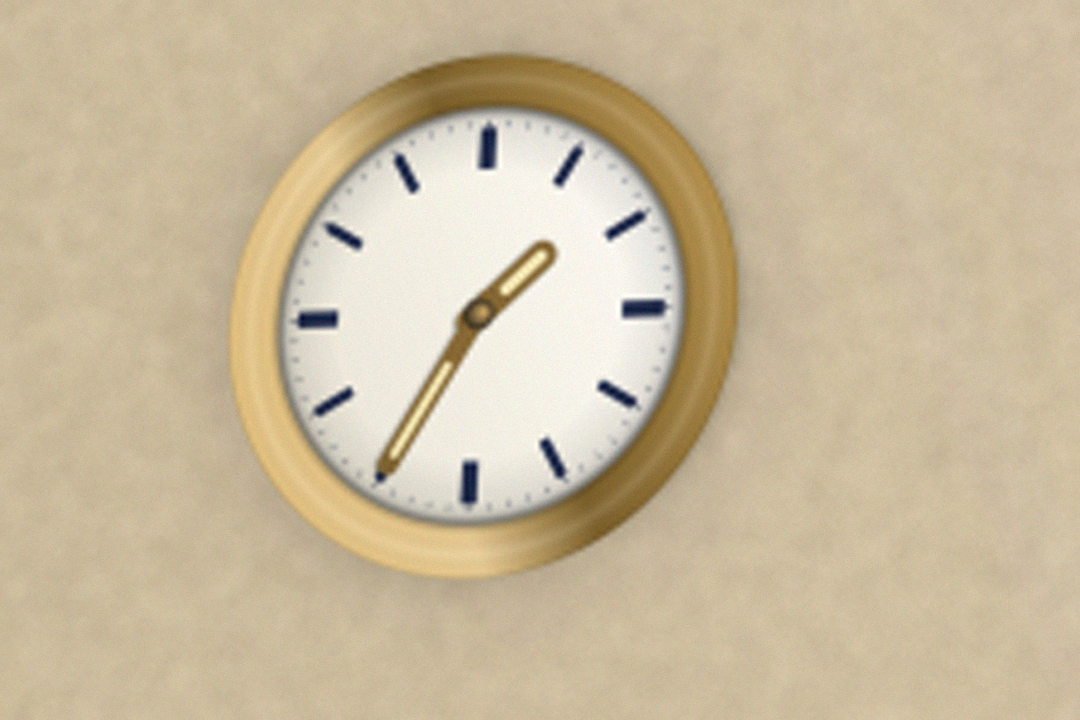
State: 1:35
